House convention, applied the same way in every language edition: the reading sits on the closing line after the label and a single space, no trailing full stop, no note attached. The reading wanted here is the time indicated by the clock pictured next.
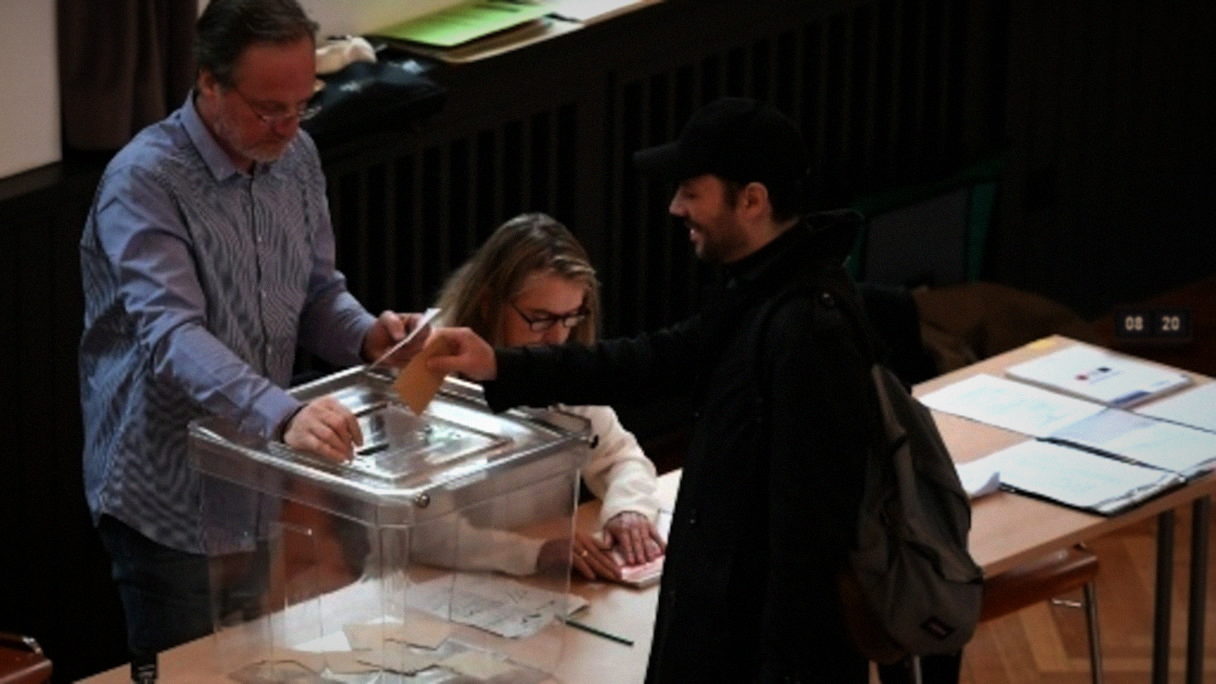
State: 8:20
